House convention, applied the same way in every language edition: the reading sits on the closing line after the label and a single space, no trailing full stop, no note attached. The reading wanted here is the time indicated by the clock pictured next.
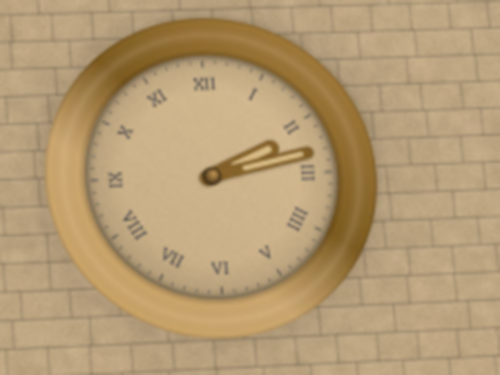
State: 2:13
